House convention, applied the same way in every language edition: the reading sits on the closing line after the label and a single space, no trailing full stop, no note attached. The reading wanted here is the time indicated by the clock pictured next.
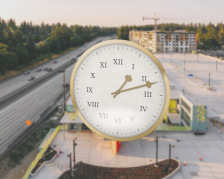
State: 1:12
